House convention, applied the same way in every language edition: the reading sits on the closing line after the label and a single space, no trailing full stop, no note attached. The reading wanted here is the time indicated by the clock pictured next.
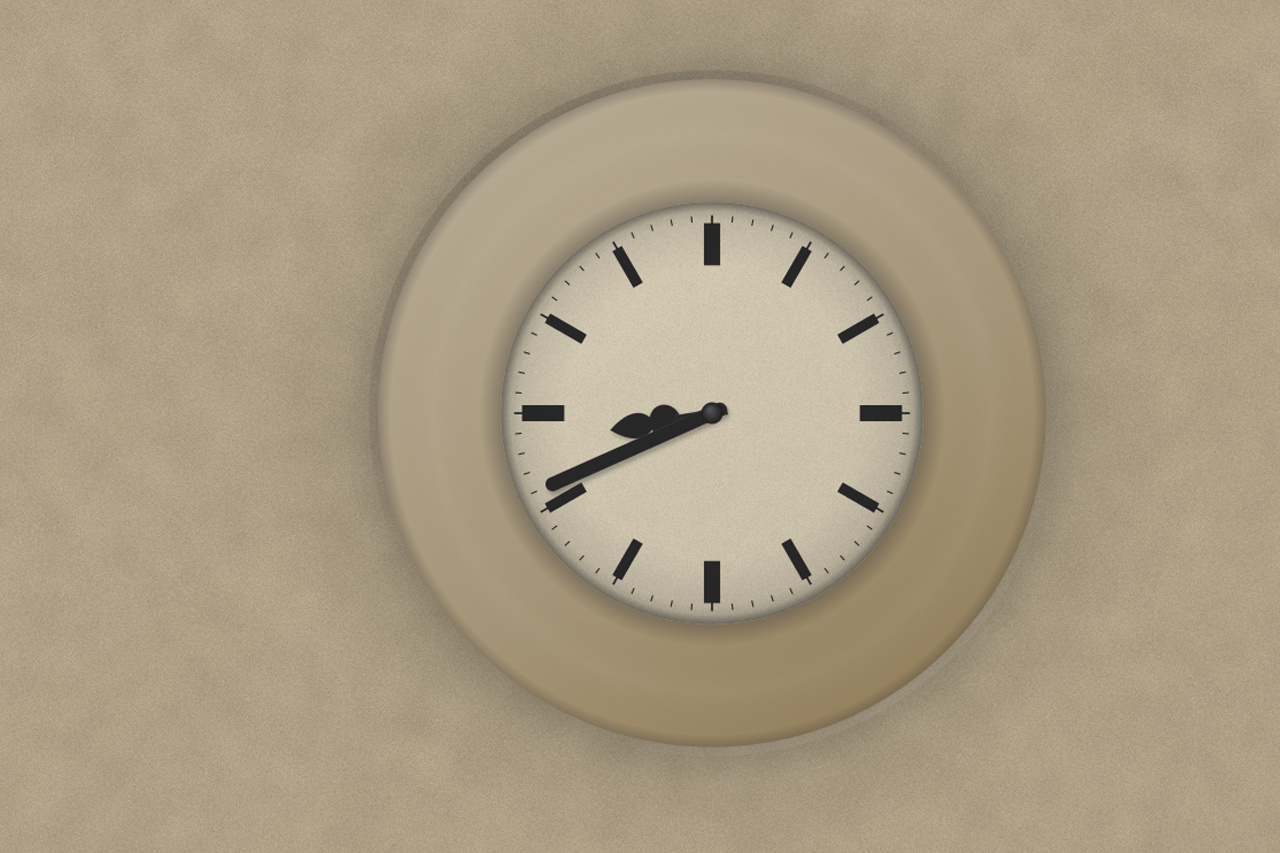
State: 8:41
